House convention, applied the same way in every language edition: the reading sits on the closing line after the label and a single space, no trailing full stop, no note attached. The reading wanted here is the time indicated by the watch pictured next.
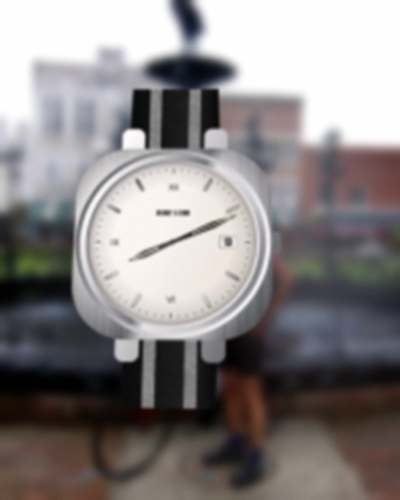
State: 8:11
